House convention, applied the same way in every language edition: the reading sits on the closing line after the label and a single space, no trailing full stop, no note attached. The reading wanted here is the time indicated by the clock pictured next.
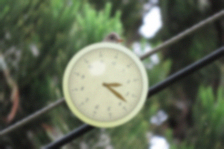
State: 2:18
